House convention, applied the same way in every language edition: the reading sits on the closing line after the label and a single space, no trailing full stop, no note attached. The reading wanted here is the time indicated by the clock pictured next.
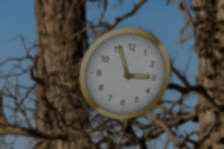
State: 2:56
